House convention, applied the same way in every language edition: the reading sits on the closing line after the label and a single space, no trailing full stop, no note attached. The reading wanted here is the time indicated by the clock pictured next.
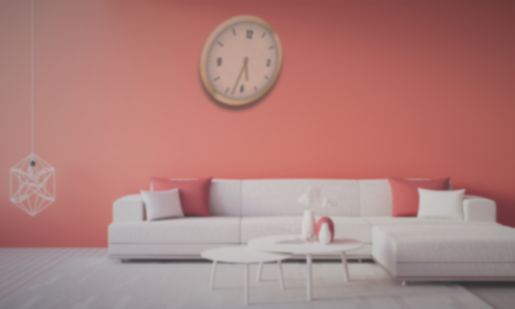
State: 5:33
